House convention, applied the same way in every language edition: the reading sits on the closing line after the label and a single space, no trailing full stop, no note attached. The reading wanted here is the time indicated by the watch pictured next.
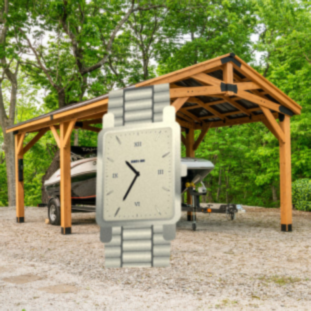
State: 10:35
